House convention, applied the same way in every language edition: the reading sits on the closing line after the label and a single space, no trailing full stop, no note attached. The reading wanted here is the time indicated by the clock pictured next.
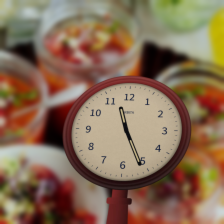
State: 11:26
